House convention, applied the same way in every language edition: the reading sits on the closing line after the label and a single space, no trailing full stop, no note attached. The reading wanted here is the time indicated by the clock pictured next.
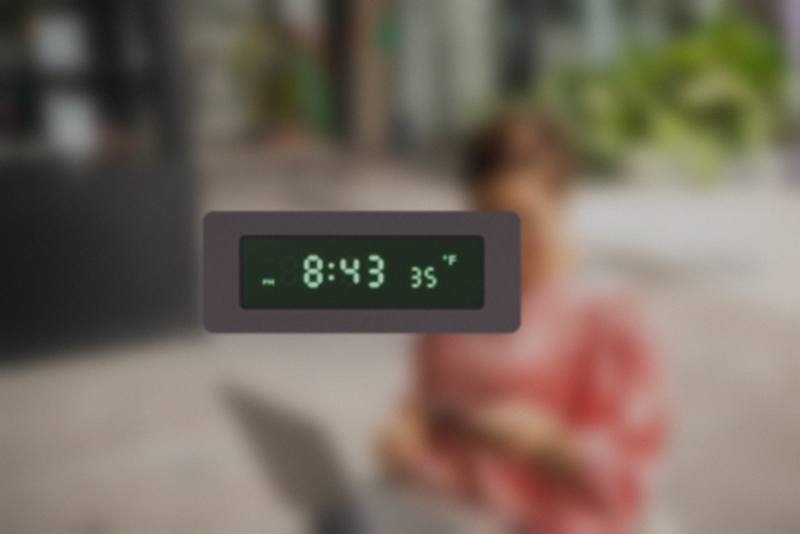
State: 8:43
